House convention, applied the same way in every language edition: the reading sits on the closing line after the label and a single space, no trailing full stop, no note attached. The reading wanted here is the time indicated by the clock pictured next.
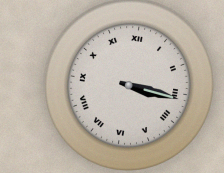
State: 3:16
